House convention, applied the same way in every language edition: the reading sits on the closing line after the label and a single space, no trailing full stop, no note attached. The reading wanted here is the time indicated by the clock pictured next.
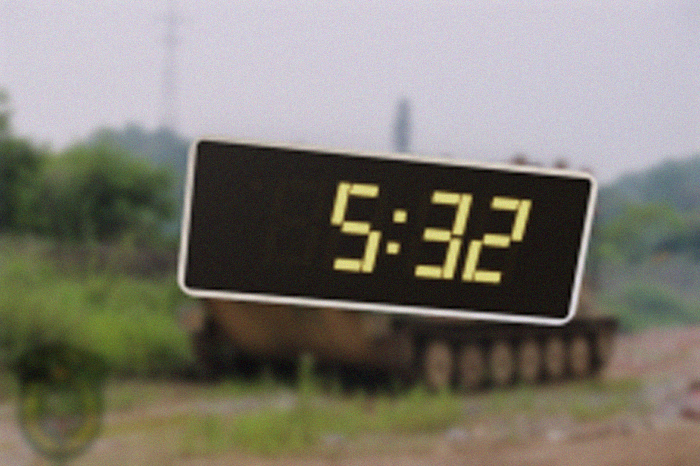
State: 5:32
